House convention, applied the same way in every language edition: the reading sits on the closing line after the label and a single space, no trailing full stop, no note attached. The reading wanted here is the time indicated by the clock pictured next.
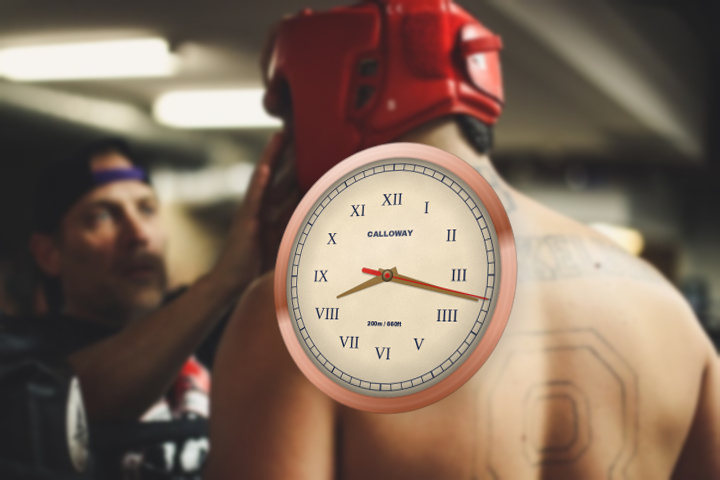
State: 8:17:17
